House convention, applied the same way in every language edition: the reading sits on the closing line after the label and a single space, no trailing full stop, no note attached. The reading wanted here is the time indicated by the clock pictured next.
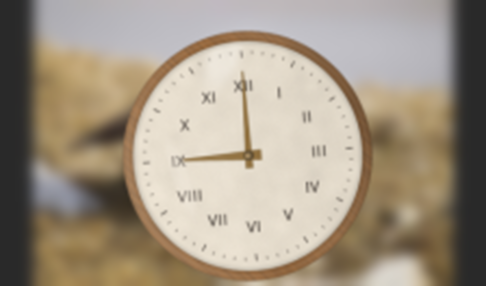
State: 9:00
